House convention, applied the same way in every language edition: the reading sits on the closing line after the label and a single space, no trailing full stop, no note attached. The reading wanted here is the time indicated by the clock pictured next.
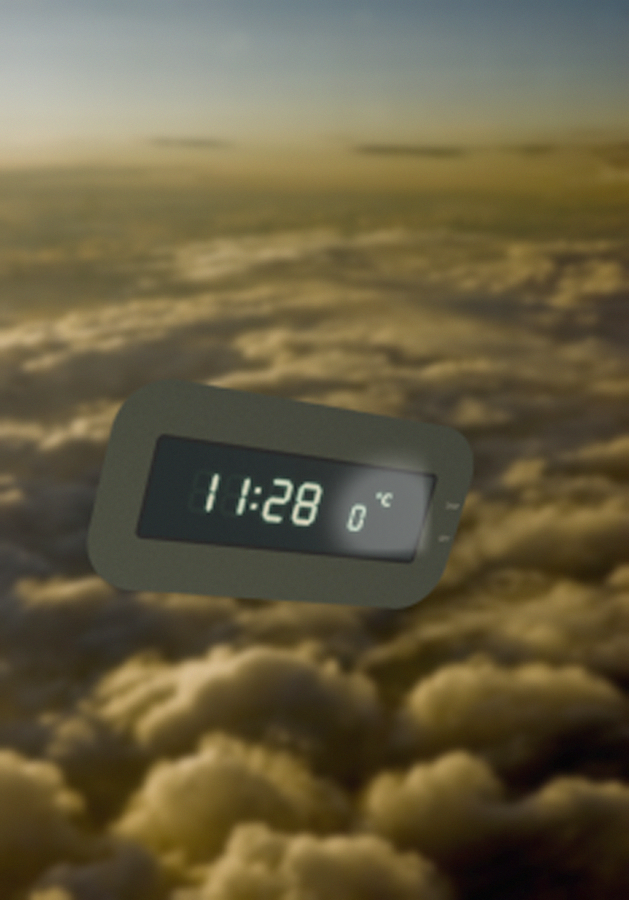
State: 11:28
